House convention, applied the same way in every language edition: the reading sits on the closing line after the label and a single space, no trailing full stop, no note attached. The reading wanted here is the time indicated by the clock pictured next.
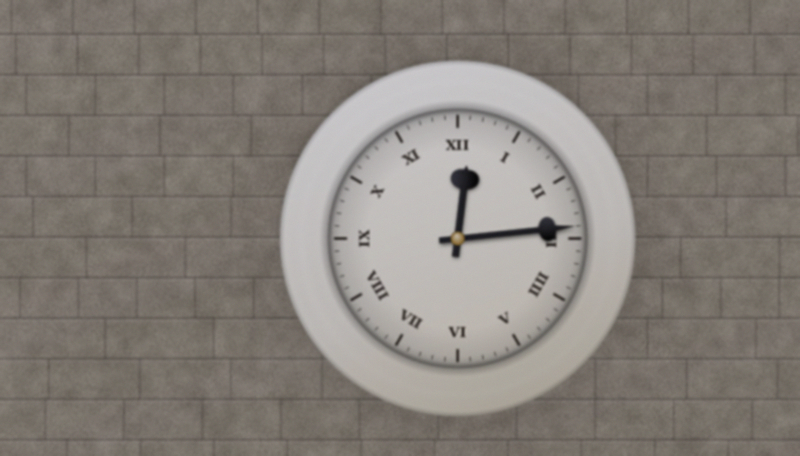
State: 12:14
